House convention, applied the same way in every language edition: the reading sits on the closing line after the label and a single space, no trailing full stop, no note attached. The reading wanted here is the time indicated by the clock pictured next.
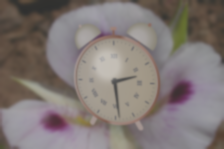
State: 2:29
